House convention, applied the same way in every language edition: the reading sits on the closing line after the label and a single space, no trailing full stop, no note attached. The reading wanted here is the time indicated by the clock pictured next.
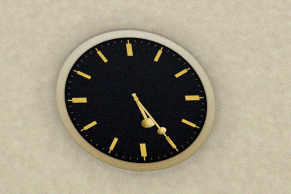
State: 5:25
